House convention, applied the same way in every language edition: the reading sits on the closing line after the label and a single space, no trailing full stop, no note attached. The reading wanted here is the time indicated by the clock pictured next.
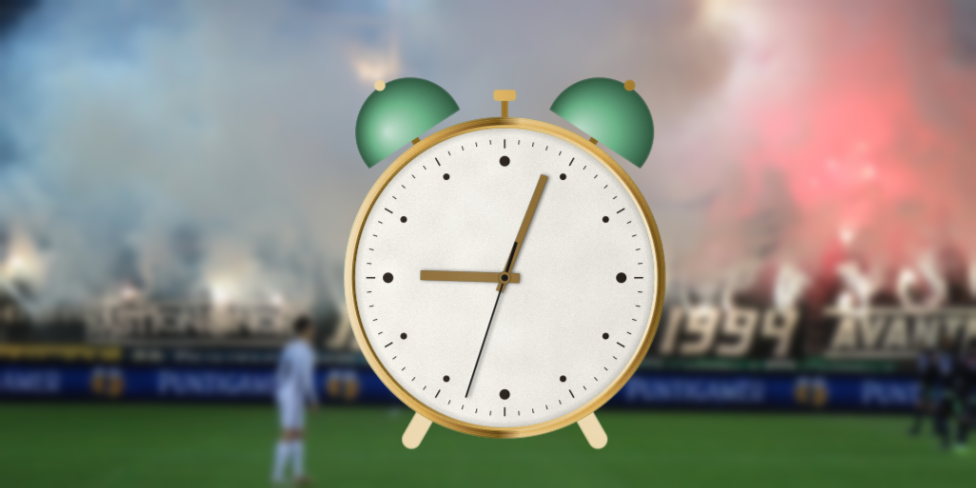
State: 9:03:33
